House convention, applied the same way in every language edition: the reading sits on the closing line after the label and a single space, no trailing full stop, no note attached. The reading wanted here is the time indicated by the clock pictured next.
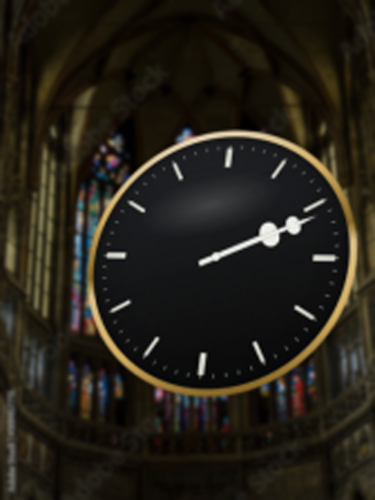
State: 2:11
